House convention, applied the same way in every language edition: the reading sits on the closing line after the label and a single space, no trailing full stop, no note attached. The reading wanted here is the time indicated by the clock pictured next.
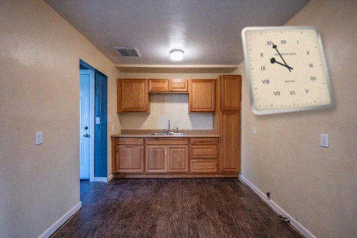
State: 9:56
